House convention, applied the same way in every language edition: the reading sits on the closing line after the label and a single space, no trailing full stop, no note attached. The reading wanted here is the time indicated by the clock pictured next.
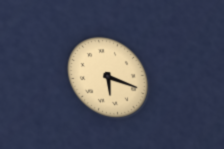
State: 6:19
